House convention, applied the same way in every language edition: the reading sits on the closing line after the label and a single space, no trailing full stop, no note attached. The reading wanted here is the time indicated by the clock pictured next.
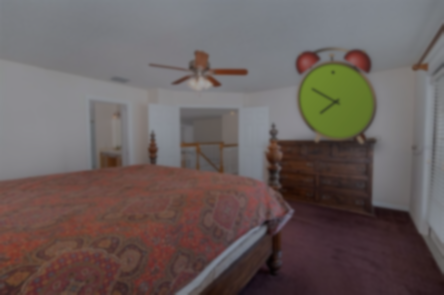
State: 7:50
